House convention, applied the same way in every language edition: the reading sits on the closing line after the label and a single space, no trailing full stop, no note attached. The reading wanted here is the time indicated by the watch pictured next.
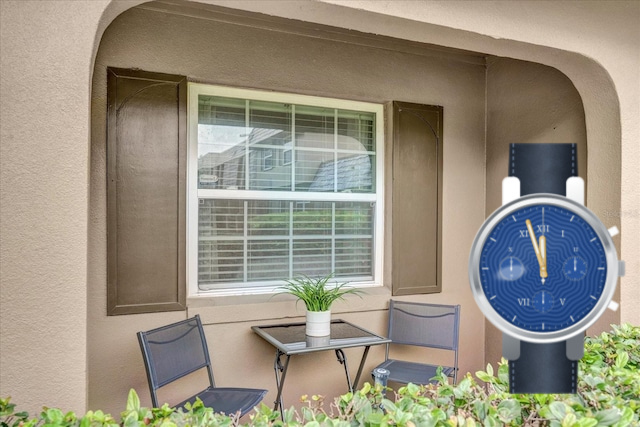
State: 11:57
